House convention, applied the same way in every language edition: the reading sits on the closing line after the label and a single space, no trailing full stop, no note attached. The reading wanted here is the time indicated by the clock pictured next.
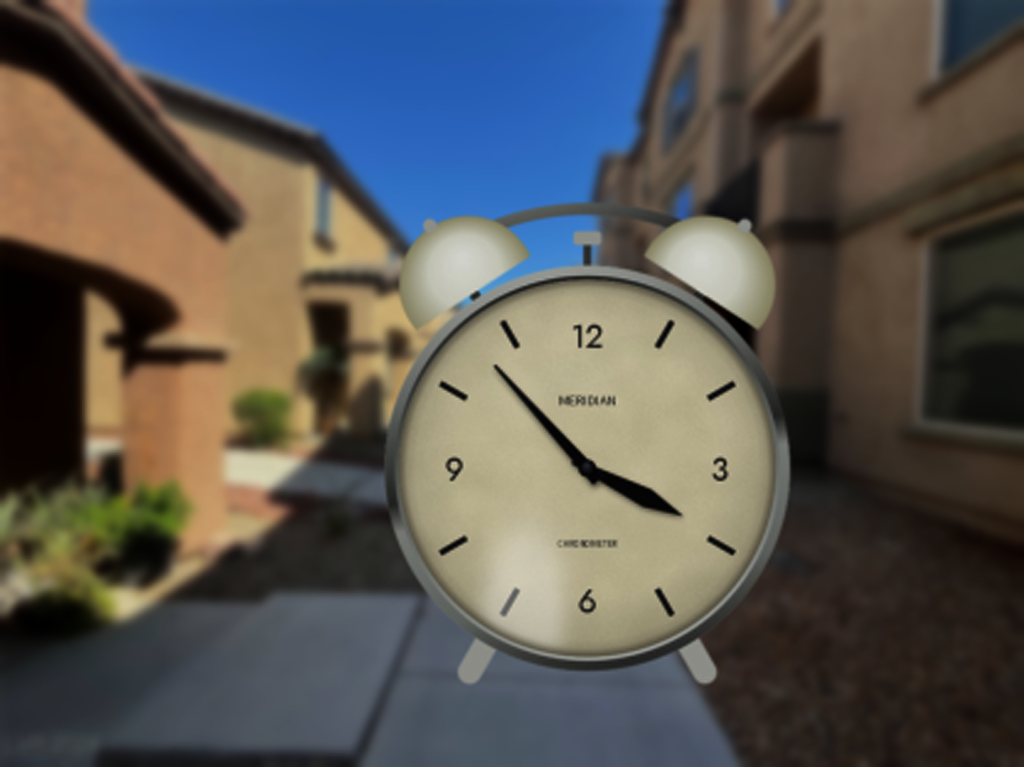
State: 3:53
